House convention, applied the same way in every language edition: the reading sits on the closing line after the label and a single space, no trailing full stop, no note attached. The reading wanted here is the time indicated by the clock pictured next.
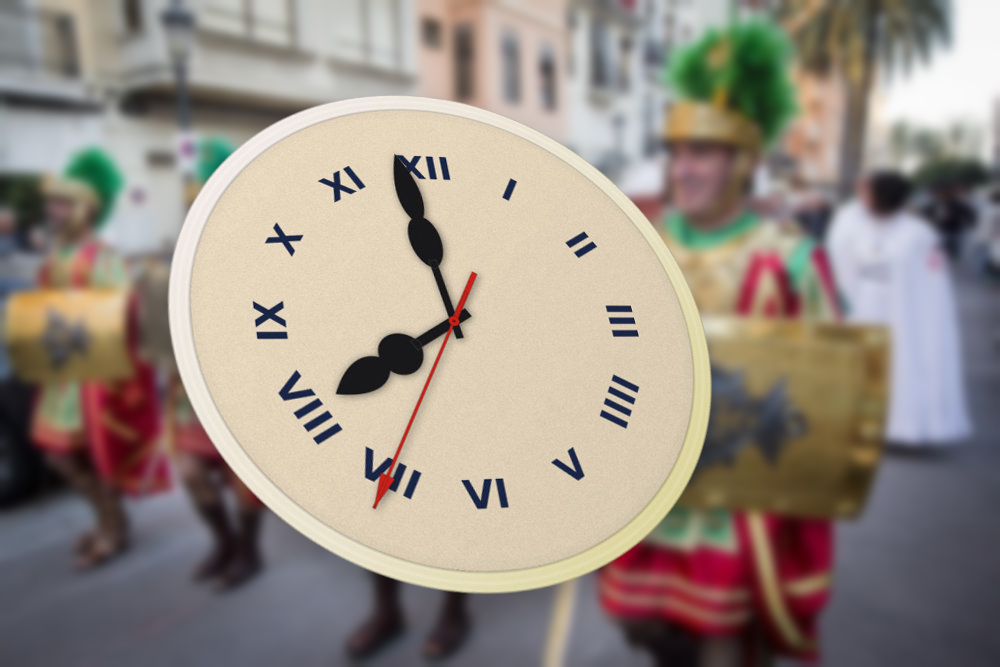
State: 7:58:35
